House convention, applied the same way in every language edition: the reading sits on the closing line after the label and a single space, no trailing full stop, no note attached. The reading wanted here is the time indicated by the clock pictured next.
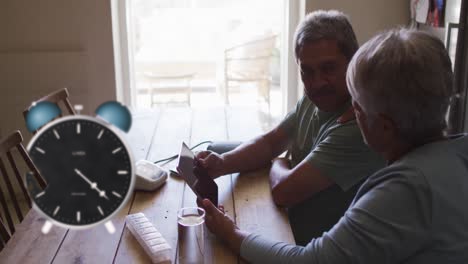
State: 4:22
